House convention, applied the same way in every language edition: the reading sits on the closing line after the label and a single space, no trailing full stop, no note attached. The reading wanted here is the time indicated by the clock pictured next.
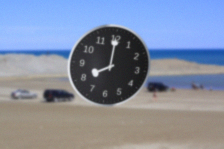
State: 8:00
